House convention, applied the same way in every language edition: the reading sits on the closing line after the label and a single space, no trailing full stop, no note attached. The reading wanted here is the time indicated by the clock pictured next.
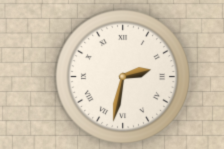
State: 2:32
